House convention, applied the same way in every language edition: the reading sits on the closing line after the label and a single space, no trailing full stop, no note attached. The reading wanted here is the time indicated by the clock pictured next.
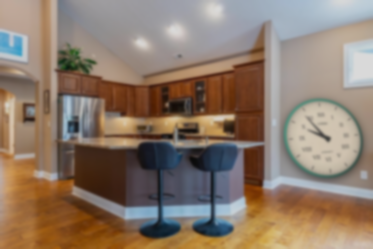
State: 9:54
